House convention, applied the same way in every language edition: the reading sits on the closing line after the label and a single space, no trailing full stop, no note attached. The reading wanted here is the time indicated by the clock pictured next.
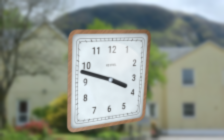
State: 3:48
